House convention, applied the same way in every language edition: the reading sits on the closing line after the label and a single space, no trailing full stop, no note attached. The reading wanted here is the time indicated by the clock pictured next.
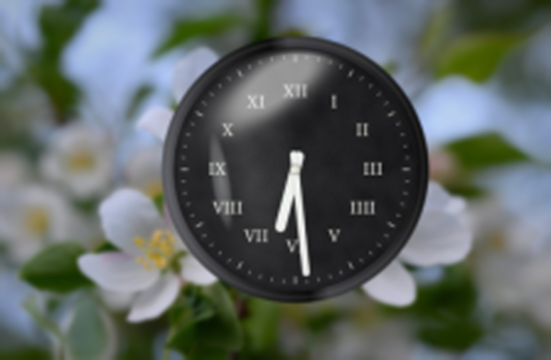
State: 6:29
